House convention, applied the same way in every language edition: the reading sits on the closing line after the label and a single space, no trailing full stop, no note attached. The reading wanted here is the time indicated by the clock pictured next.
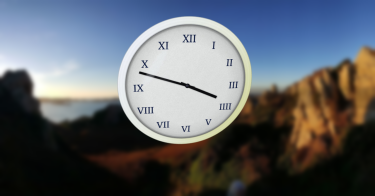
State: 3:48
